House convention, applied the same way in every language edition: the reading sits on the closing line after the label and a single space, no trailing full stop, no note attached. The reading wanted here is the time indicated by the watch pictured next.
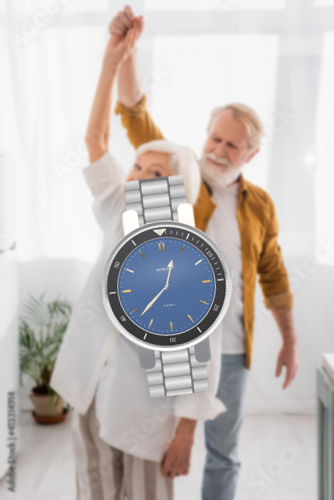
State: 12:38
